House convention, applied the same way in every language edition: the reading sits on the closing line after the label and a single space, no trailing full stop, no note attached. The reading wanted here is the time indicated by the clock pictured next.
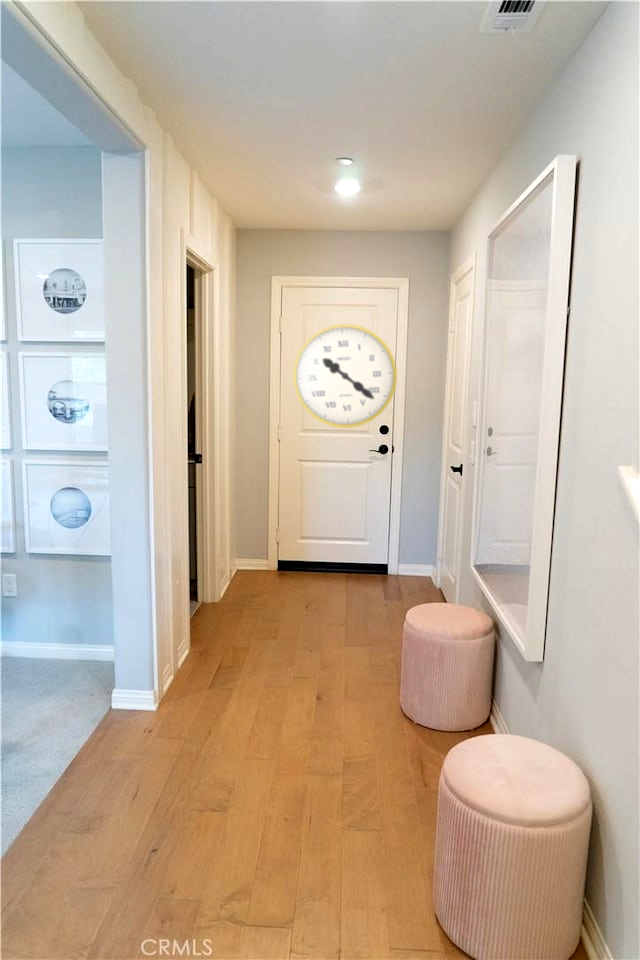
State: 10:22
